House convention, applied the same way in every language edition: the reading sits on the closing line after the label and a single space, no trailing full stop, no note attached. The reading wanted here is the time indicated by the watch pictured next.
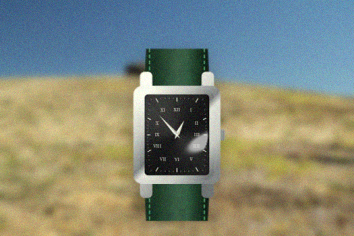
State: 12:53
